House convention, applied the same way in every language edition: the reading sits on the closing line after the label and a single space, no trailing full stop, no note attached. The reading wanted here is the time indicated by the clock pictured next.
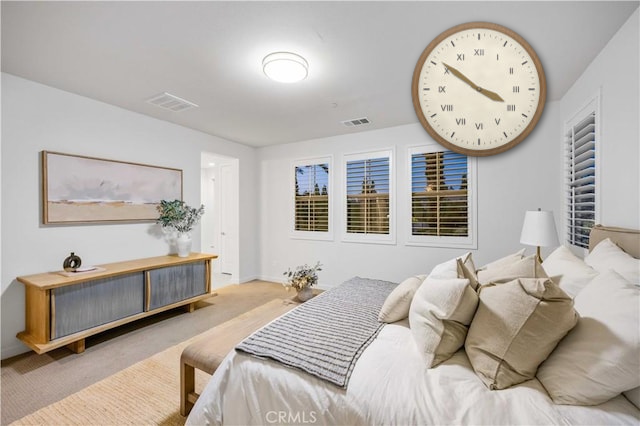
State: 3:51
